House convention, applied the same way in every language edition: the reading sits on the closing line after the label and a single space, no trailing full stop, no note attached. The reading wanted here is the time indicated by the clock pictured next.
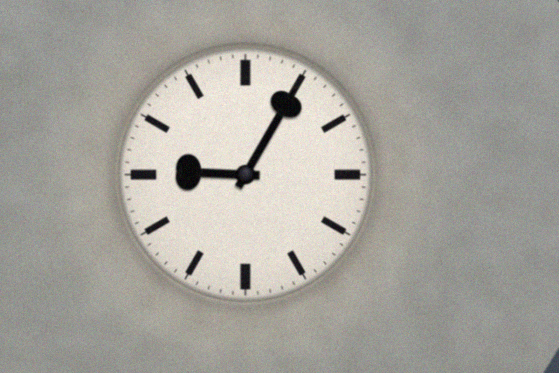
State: 9:05
